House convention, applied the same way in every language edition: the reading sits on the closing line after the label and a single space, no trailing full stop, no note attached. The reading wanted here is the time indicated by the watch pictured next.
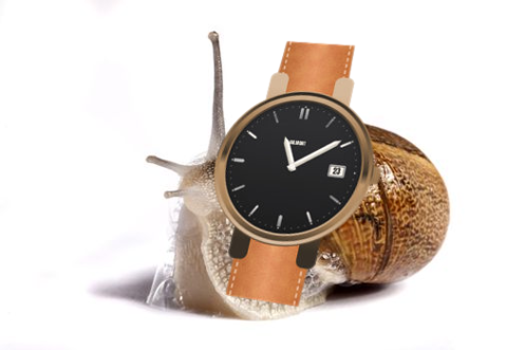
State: 11:09
